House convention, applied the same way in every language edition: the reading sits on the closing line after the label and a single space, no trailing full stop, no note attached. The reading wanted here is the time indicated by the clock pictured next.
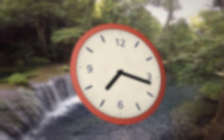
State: 7:17
